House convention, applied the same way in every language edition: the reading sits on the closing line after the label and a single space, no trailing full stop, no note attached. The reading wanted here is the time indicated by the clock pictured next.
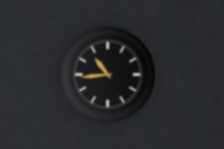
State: 10:44
